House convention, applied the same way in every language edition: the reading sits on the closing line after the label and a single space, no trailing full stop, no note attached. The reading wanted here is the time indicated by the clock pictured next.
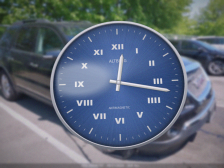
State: 12:17
